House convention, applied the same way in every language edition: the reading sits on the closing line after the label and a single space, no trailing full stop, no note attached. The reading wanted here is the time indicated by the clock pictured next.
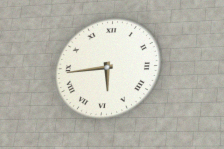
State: 5:44
